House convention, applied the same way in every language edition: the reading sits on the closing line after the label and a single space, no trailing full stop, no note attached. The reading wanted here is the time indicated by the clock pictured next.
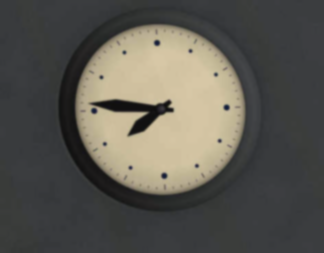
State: 7:46
